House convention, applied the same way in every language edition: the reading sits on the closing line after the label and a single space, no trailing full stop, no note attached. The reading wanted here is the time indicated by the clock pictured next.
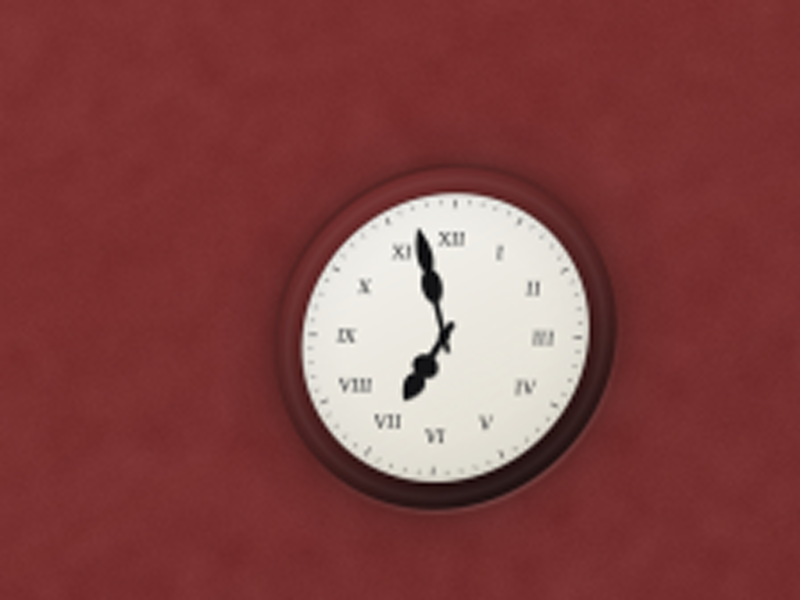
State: 6:57
